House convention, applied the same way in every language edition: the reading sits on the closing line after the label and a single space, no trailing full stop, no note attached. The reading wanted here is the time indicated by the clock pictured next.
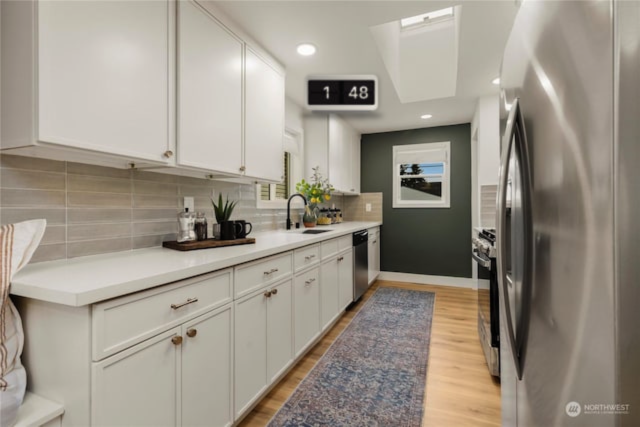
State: 1:48
